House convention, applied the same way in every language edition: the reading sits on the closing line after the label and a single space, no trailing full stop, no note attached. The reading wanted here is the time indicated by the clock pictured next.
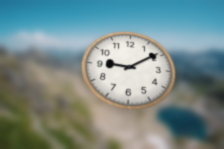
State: 9:09
